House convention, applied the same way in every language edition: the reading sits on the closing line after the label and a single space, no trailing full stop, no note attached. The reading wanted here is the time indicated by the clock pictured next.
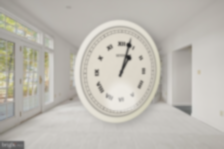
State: 1:03
